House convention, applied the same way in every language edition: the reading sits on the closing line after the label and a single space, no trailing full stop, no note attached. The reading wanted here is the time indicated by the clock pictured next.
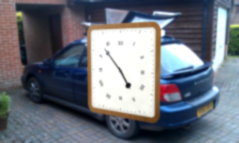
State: 4:53
